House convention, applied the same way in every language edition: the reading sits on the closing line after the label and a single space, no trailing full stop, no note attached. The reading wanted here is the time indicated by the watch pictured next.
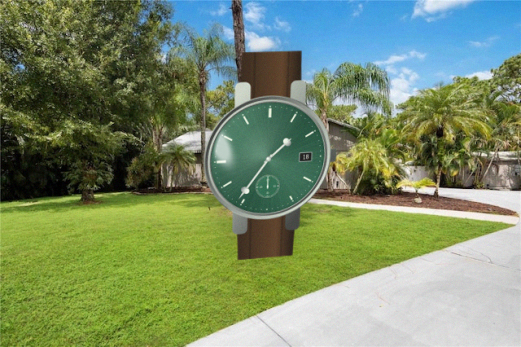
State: 1:36
